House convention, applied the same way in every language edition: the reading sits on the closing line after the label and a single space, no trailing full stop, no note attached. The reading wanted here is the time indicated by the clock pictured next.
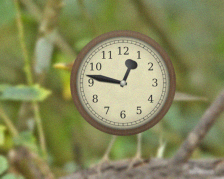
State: 12:47
